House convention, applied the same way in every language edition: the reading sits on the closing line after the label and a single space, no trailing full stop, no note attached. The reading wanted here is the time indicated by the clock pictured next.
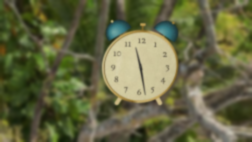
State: 11:28
